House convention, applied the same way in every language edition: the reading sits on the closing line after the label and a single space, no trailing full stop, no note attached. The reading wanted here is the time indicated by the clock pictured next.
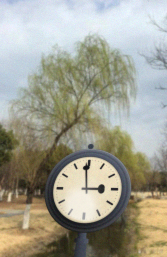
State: 2:59
